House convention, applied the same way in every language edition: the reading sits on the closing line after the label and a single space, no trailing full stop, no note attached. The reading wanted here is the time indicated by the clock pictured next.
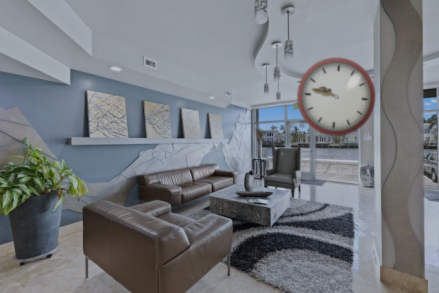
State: 9:47
